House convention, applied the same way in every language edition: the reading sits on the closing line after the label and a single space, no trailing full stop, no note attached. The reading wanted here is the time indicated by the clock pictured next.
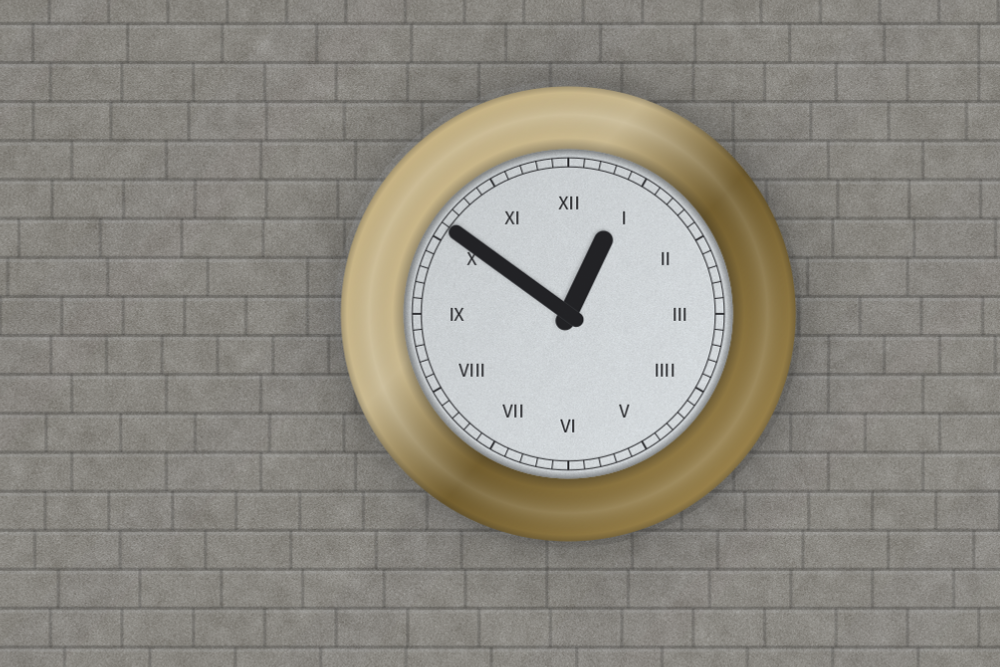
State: 12:51
